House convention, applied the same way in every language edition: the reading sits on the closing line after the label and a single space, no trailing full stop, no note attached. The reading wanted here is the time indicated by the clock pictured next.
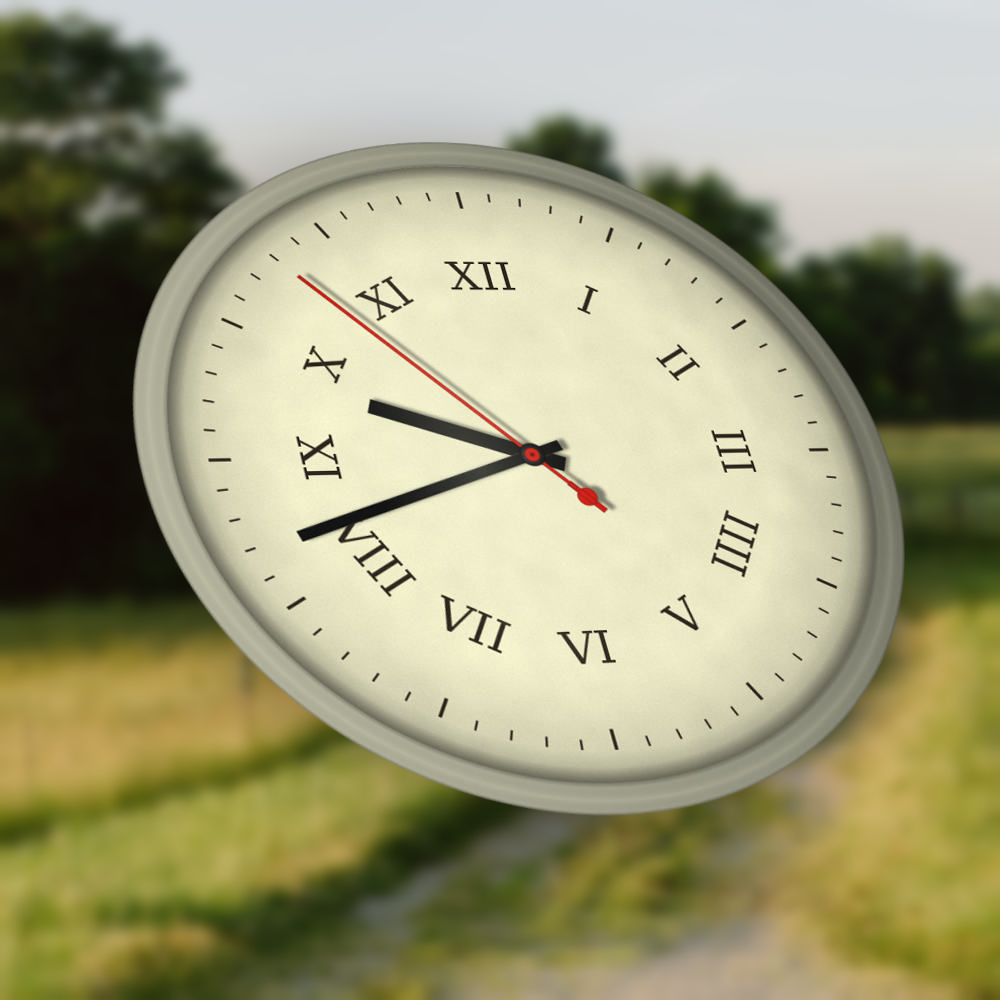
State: 9:41:53
